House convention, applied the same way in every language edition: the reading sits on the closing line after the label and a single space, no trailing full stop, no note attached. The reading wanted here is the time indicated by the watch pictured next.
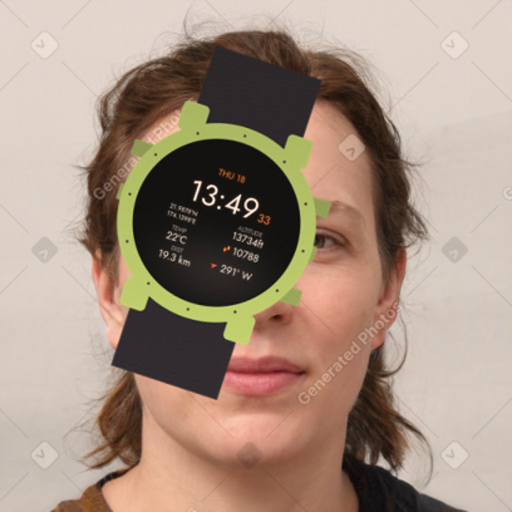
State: 13:49:33
